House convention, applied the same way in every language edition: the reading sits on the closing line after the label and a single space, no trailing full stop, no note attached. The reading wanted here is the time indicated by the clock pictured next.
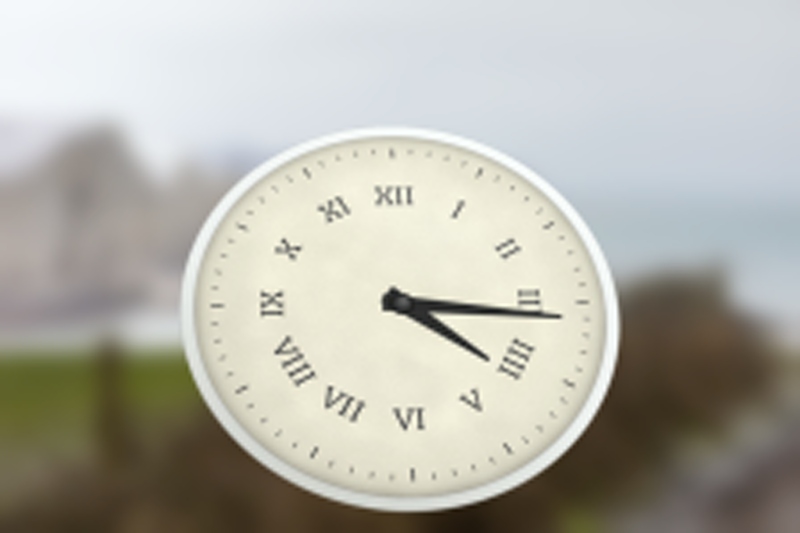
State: 4:16
